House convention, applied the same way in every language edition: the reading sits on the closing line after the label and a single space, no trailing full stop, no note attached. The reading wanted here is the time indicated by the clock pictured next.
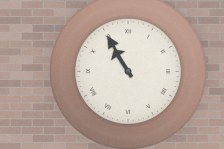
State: 10:55
